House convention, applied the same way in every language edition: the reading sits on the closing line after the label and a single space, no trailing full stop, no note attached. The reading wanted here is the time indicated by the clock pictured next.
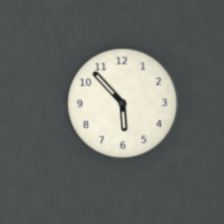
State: 5:53
